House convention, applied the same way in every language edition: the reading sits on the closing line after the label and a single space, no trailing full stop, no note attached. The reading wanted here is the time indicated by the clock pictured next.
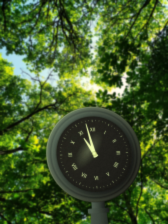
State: 10:58
